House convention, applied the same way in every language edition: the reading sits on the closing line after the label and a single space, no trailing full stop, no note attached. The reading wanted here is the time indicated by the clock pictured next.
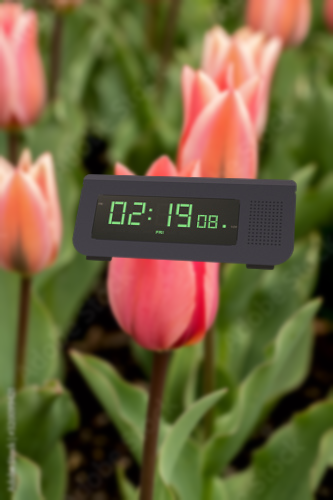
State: 2:19:08
